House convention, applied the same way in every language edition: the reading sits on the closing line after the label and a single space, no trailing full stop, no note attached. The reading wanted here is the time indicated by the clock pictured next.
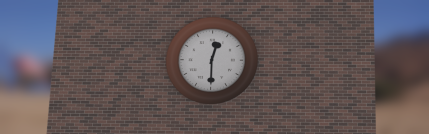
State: 12:30
